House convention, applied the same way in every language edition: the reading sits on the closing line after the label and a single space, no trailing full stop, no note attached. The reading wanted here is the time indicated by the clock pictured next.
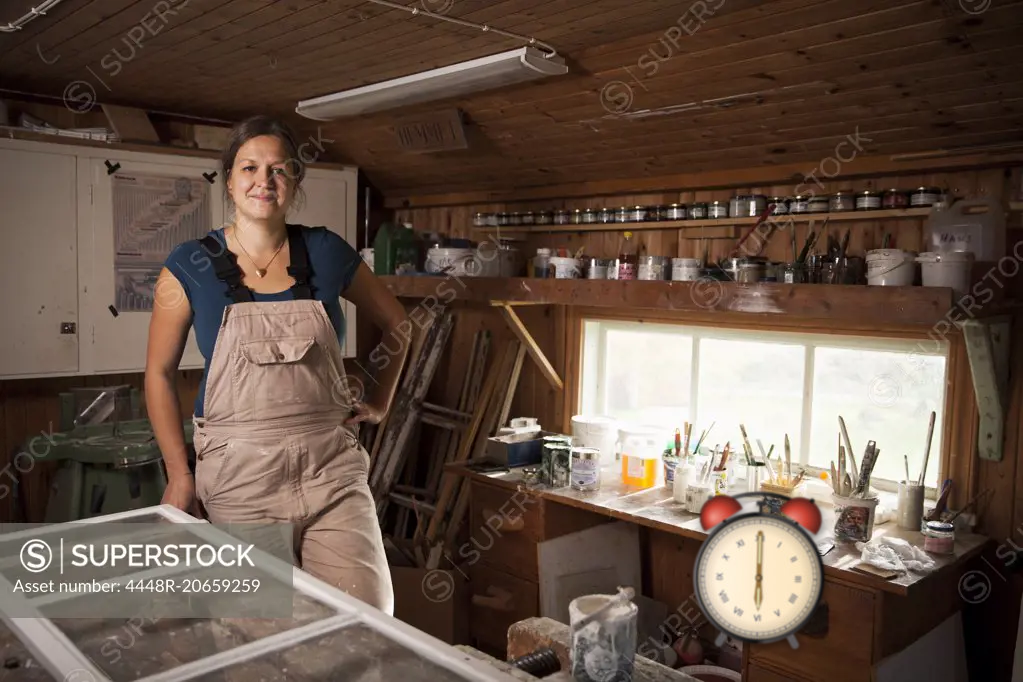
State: 6:00
